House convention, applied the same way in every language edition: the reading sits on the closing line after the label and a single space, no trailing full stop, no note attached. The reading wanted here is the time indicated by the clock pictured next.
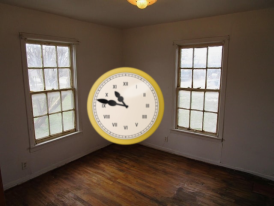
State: 10:47
